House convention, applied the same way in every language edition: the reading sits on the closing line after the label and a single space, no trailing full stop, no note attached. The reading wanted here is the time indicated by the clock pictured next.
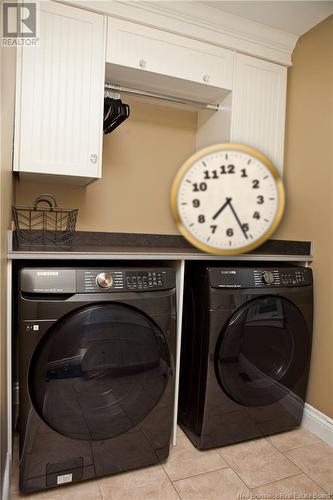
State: 7:26
